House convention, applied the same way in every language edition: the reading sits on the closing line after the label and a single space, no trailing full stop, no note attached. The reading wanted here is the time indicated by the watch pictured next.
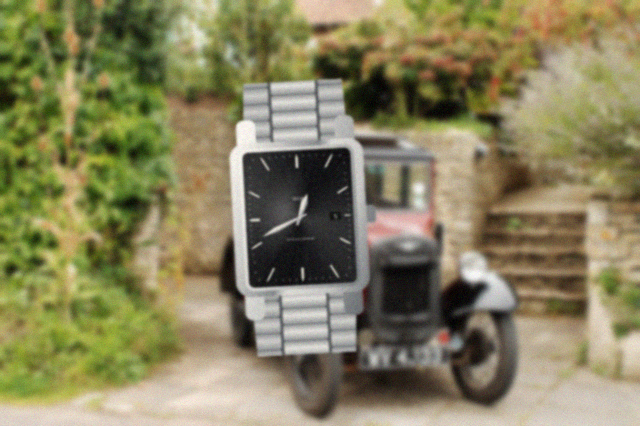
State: 12:41
